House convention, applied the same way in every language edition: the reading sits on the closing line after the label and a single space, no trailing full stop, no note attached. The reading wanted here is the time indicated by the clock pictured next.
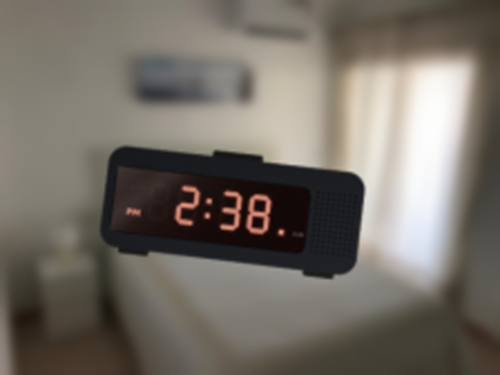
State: 2:38
